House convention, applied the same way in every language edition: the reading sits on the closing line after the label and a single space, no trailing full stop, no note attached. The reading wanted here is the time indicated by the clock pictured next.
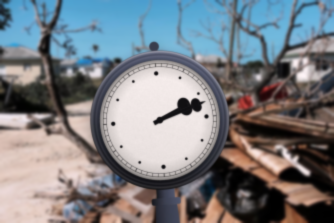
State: 2:12
